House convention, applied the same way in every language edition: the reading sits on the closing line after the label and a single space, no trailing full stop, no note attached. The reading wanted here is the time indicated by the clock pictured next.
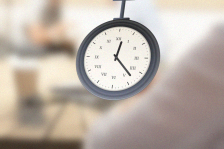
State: 12:23
